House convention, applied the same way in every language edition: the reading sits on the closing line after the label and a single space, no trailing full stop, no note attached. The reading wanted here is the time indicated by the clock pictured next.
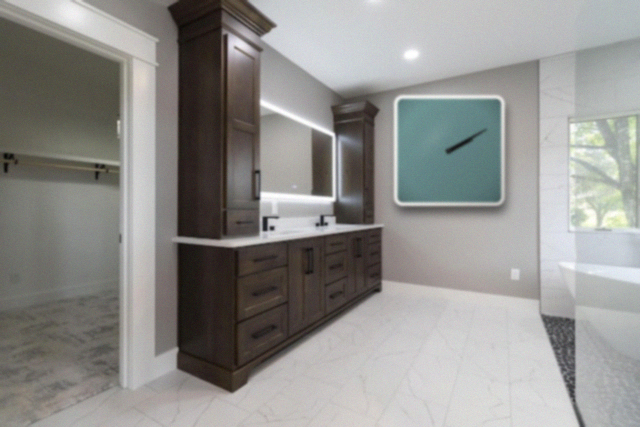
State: 2:10
